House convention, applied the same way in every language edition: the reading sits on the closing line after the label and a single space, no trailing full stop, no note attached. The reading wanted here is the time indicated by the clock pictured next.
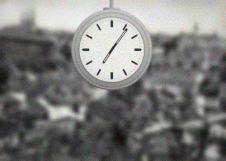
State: 7:06
